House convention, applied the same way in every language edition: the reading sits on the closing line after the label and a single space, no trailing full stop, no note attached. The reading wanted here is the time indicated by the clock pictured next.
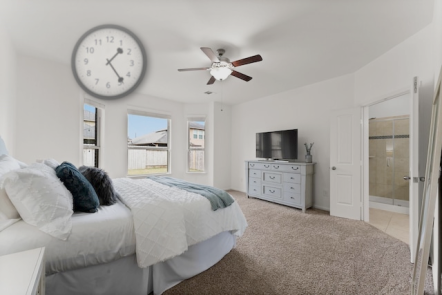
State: 1:24
